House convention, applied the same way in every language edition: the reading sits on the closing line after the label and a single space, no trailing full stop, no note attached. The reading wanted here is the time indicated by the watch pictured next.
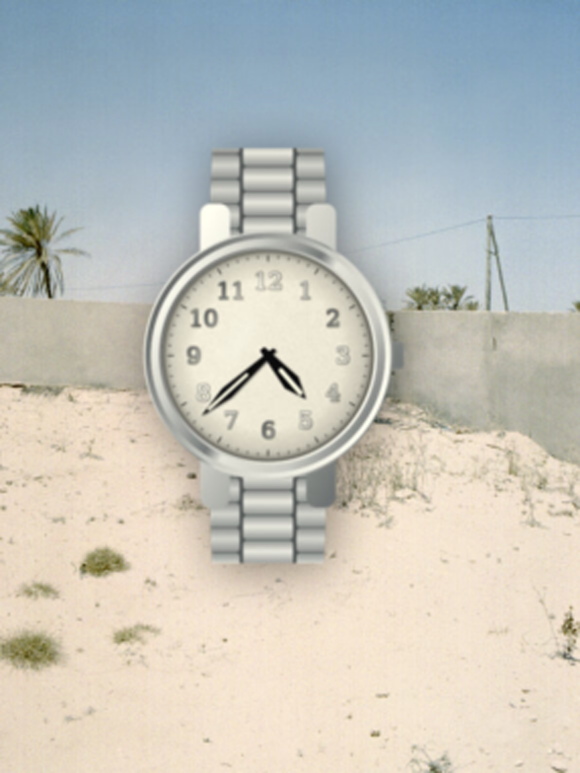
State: 4:38
